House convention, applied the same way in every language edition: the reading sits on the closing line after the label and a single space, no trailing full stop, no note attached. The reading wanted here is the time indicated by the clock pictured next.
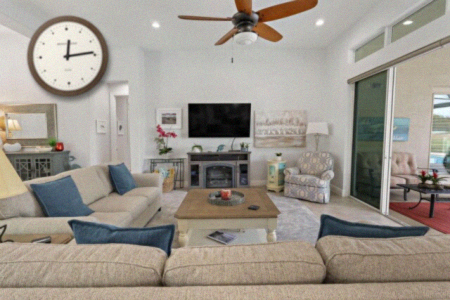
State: 12:14
